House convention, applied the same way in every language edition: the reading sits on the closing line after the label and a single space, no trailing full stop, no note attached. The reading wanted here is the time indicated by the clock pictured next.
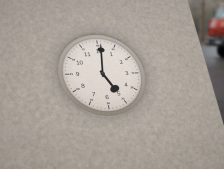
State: 5:01
